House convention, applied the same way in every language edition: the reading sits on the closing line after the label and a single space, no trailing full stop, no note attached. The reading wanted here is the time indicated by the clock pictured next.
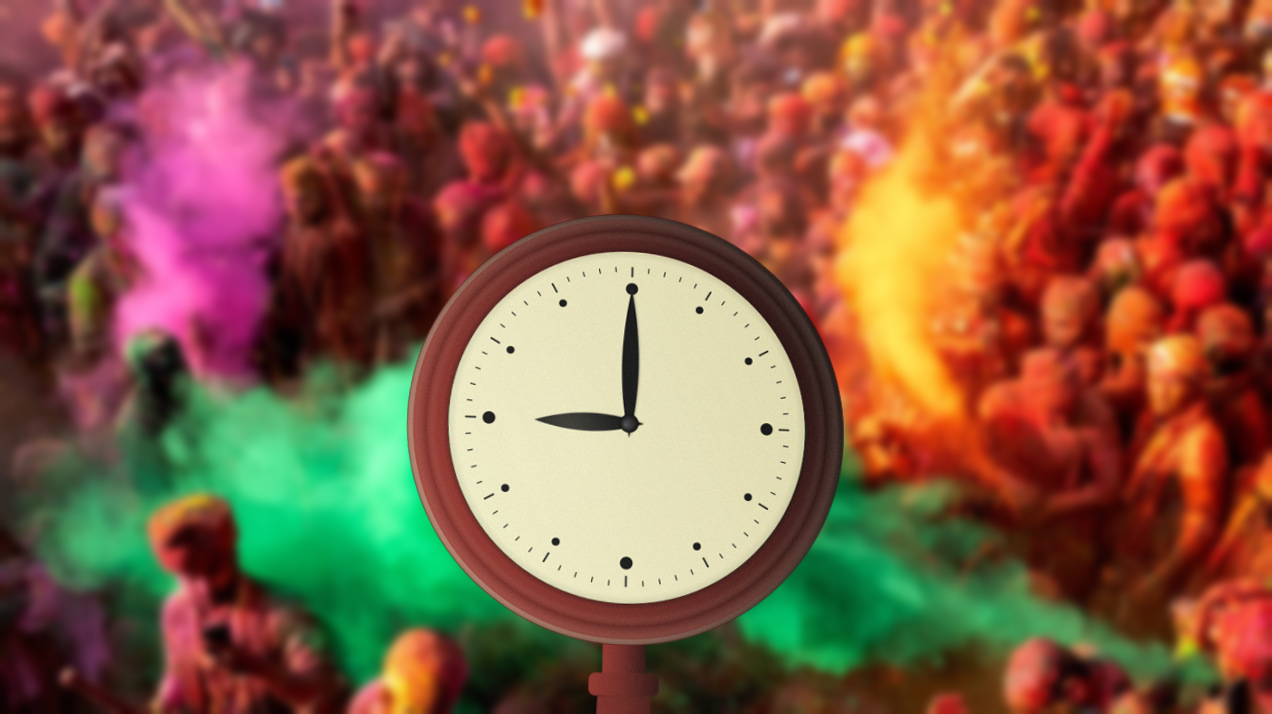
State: 9:00
